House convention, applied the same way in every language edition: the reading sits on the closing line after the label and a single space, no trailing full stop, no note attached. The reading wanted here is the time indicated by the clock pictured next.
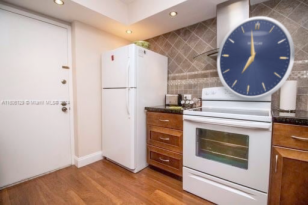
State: 6:58
